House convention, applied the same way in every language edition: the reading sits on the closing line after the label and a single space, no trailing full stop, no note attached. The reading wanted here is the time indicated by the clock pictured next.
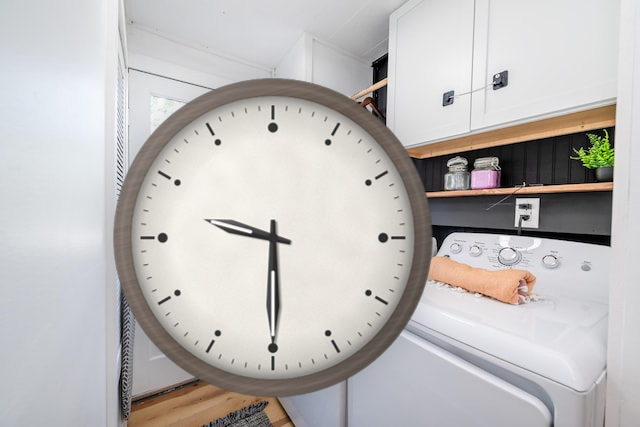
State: 9:30
